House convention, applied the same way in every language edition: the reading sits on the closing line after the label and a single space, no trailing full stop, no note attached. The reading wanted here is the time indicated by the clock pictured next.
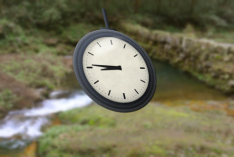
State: 8:46
